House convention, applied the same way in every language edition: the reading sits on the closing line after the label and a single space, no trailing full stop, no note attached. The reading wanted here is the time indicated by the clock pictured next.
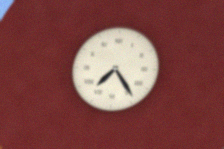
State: 7:24
